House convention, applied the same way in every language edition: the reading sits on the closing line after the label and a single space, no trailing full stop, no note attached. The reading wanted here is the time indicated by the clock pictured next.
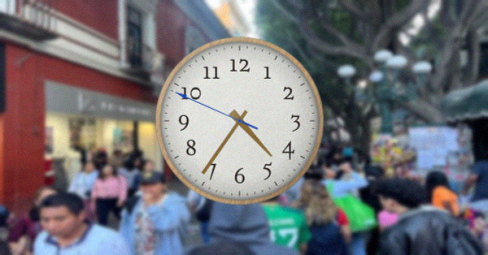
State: 4:35:49
